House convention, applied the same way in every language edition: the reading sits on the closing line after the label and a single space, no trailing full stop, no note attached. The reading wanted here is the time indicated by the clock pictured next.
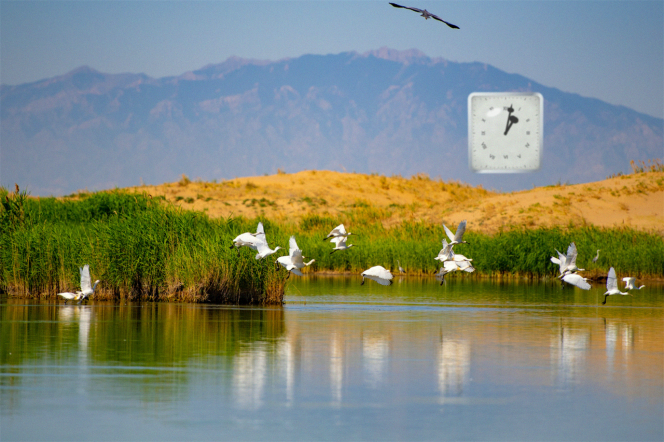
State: 1:02
